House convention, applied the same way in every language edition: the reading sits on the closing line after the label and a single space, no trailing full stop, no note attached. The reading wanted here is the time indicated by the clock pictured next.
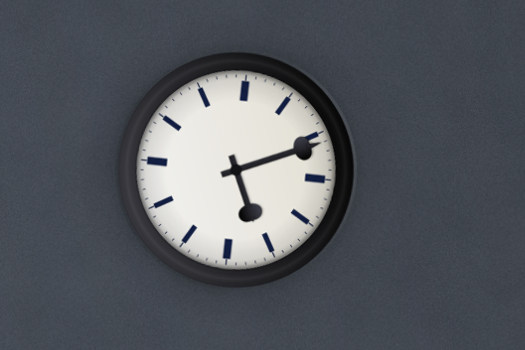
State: 5:11
